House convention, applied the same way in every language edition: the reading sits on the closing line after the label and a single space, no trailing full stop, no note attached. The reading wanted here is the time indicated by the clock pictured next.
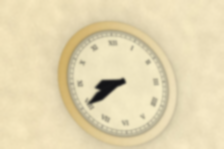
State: 8:40
